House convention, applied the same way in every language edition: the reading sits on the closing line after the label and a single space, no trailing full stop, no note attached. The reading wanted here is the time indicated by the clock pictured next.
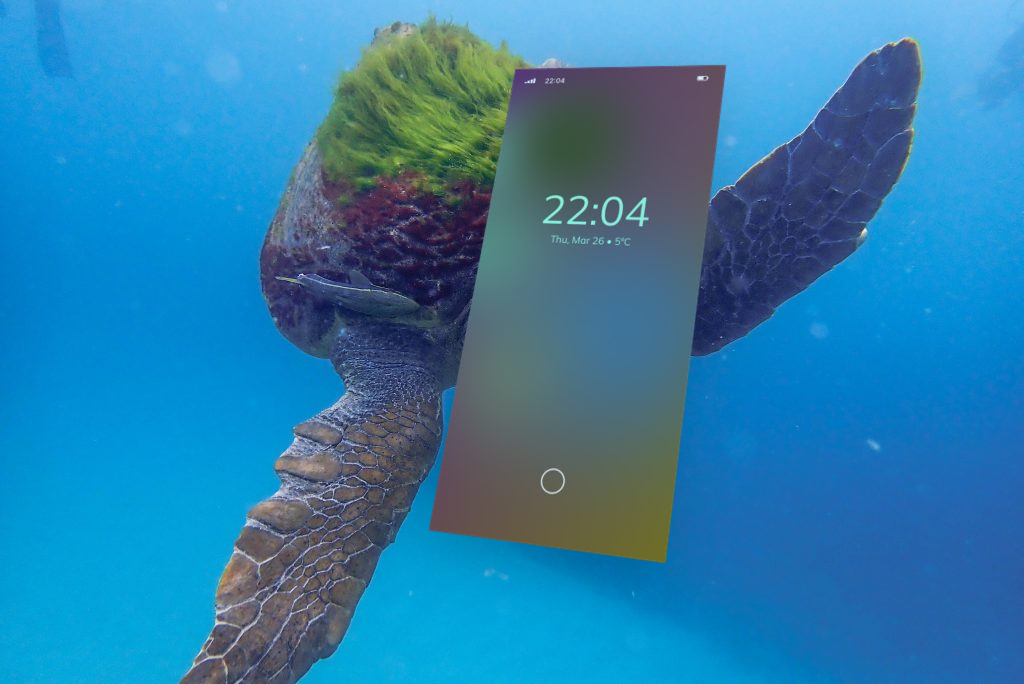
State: 22:04
